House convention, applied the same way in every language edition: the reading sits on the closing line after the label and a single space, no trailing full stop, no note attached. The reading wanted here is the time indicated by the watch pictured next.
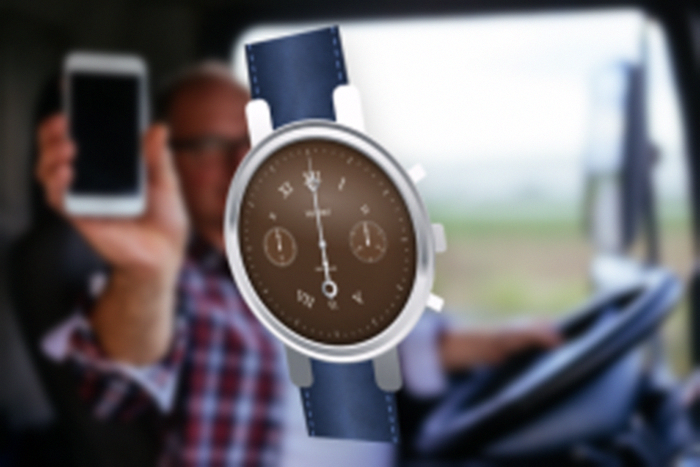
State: 6:00
